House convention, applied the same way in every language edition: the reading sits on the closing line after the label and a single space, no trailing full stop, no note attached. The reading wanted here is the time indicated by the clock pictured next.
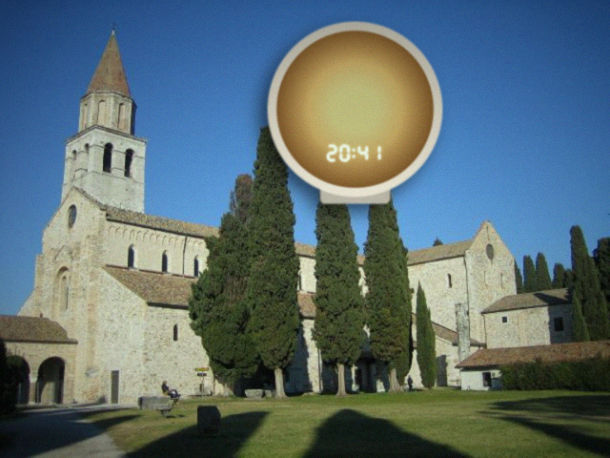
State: 20:41
